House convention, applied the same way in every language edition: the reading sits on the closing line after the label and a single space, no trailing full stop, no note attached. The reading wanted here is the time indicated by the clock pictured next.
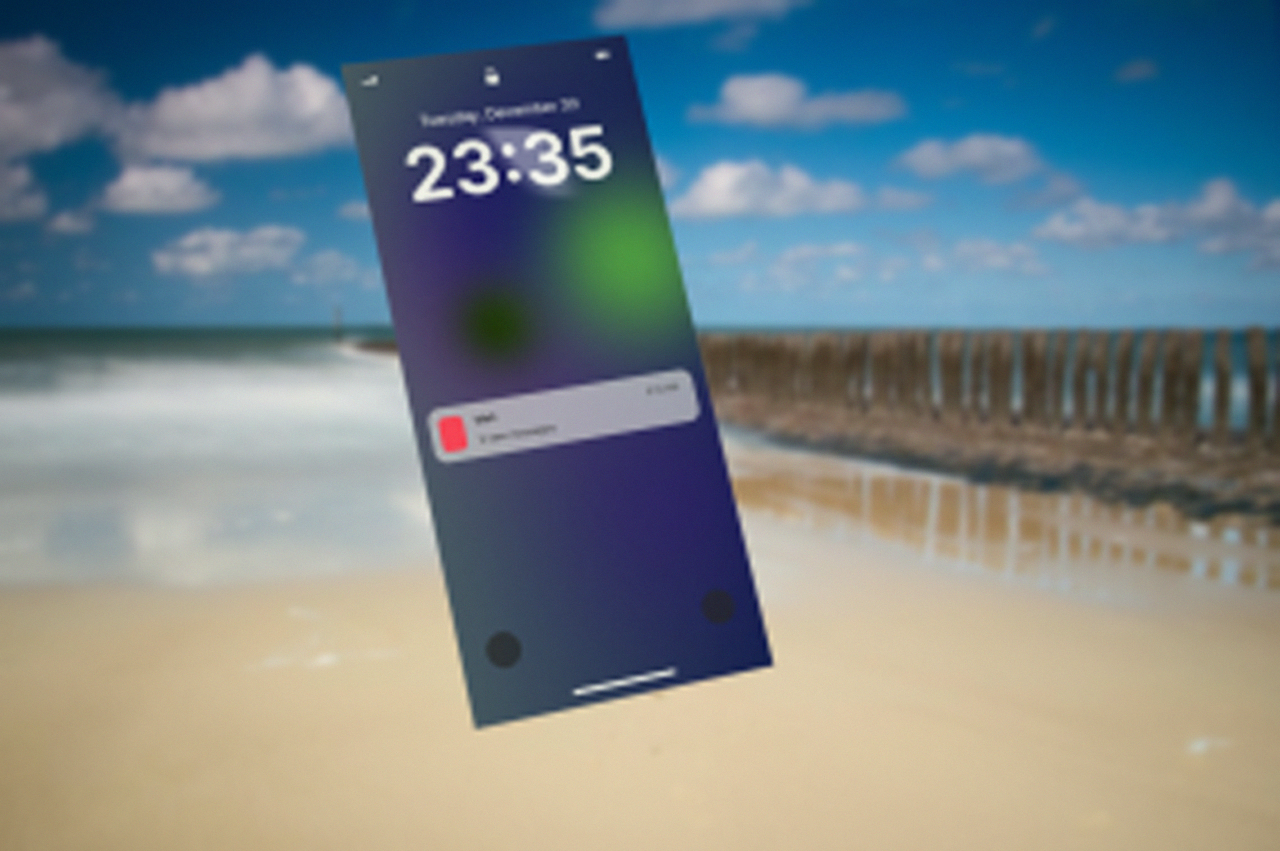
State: 23:35
